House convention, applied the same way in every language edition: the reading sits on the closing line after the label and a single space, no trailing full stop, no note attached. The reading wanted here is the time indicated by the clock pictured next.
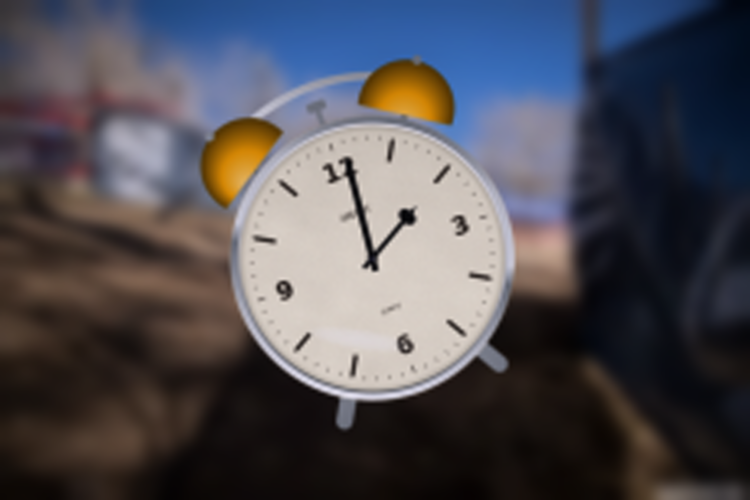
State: 2:01
